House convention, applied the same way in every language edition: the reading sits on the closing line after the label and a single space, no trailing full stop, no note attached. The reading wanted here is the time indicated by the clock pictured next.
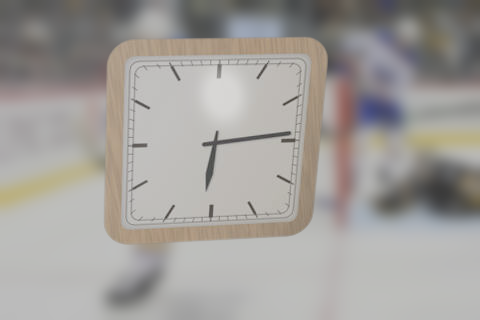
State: 6:14
